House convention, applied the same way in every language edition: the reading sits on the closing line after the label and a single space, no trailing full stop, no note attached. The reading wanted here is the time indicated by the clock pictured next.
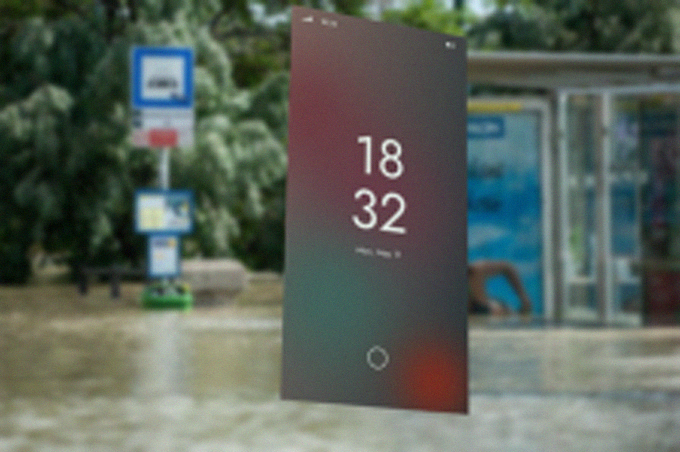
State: 18:32
